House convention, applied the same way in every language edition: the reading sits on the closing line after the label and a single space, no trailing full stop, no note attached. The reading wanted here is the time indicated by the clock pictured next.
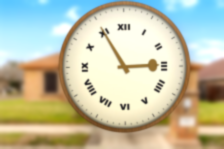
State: 2:55
